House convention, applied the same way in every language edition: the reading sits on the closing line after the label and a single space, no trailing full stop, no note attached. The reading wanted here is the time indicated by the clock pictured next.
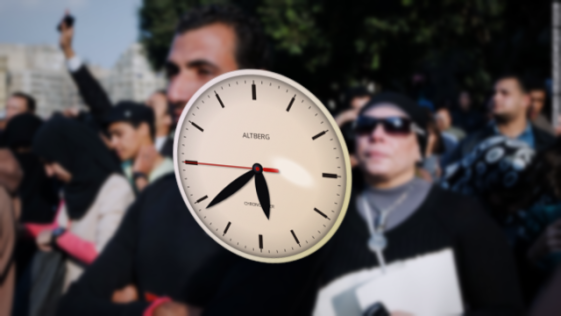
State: 5:38:45
